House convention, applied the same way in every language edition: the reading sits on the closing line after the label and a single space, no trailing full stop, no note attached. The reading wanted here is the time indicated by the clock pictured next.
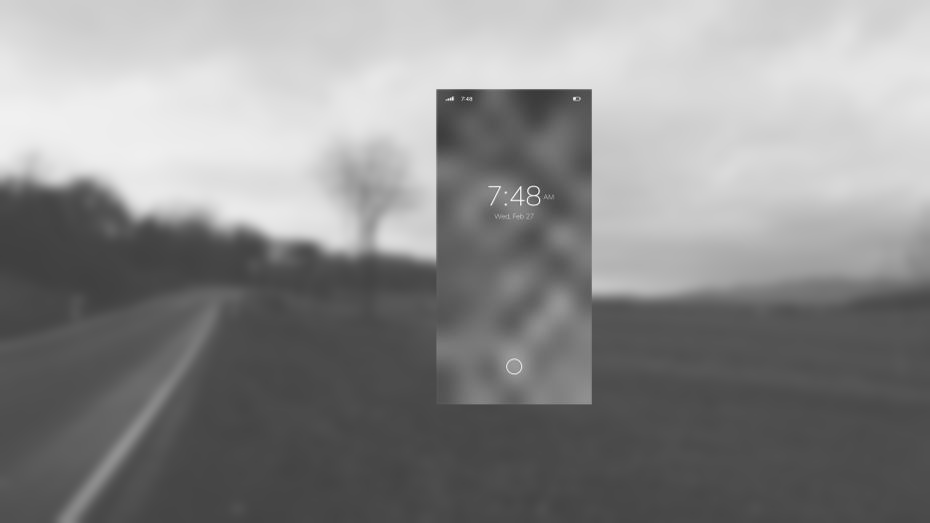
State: 7:48
